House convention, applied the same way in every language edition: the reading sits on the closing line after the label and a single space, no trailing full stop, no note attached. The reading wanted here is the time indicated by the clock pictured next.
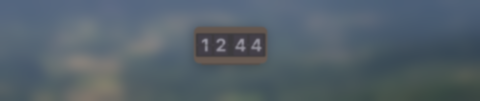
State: 12:44
